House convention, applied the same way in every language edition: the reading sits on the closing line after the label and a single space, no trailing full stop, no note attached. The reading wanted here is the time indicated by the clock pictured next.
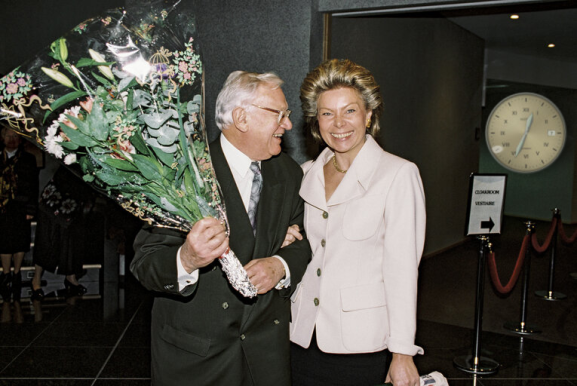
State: 12:34
